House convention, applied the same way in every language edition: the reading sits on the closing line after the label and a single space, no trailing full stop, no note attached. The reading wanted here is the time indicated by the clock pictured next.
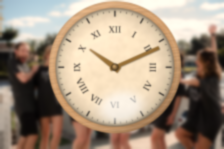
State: 10:11
